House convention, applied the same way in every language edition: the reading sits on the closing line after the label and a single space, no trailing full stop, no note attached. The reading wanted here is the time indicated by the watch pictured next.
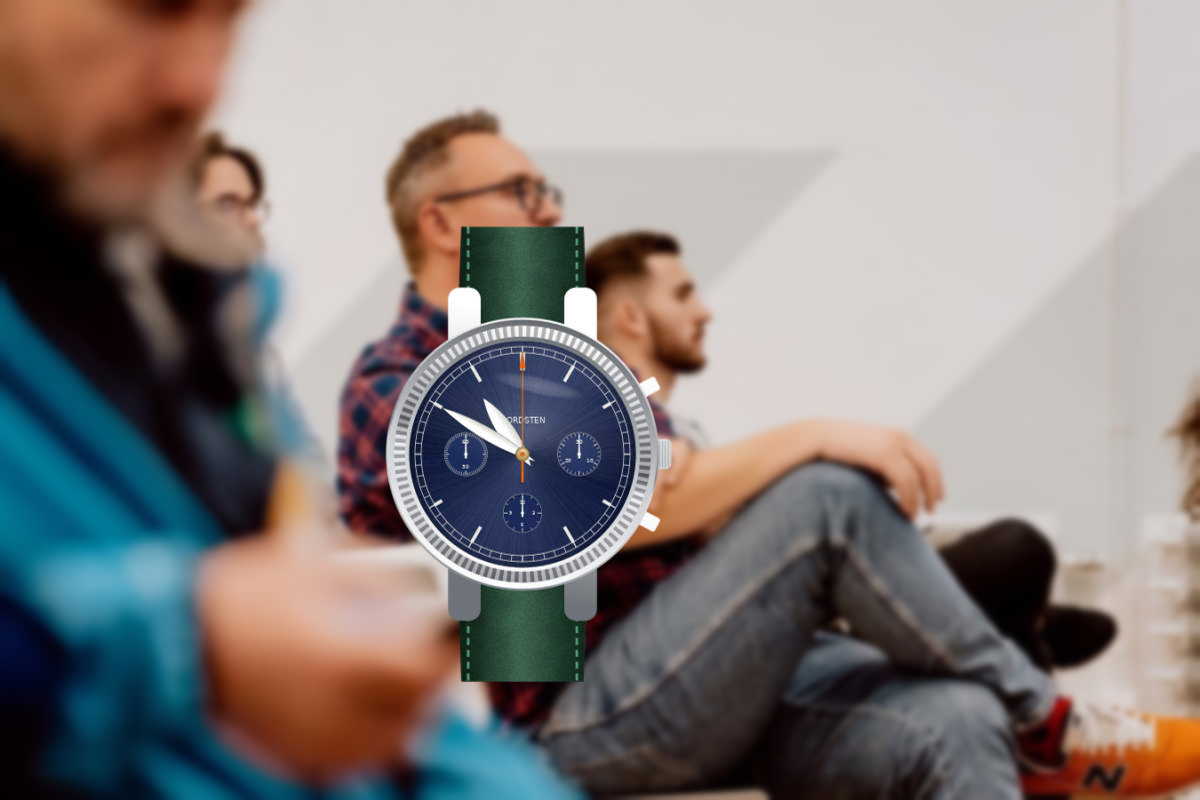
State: 10:50
